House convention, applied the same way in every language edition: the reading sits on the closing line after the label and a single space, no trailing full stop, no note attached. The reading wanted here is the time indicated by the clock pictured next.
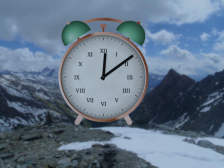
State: 12:09
